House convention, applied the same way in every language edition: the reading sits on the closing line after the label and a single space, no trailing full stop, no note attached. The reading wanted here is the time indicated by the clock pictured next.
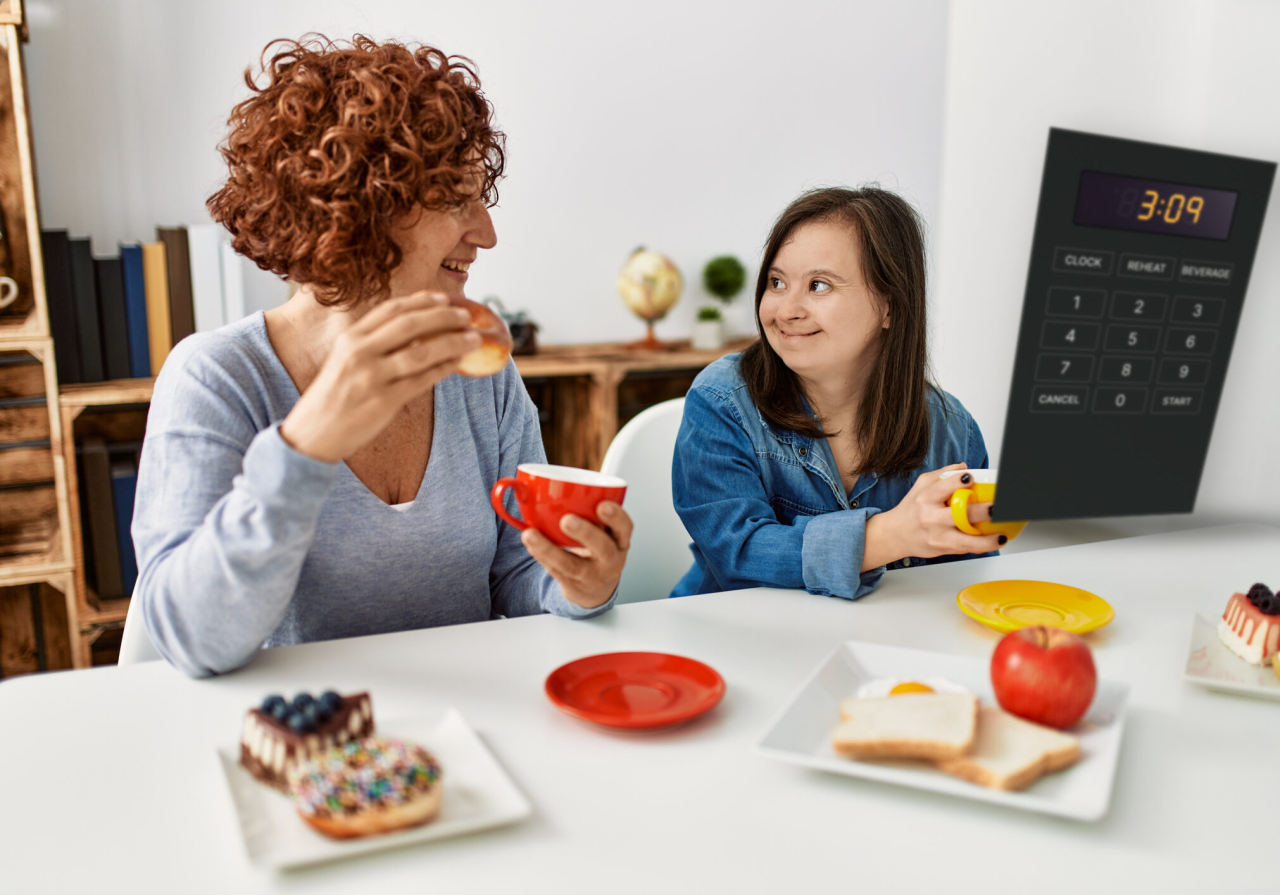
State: 3:09
